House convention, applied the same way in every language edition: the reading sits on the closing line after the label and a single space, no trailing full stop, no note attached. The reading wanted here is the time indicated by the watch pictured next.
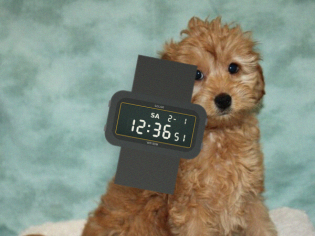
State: 12:36:51
